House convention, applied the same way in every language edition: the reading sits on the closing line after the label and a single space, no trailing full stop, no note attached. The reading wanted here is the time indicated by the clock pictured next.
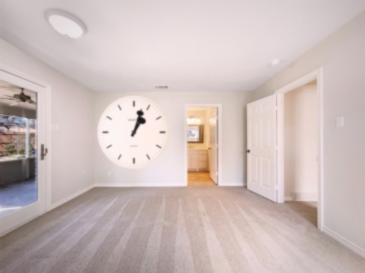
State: 1:03
